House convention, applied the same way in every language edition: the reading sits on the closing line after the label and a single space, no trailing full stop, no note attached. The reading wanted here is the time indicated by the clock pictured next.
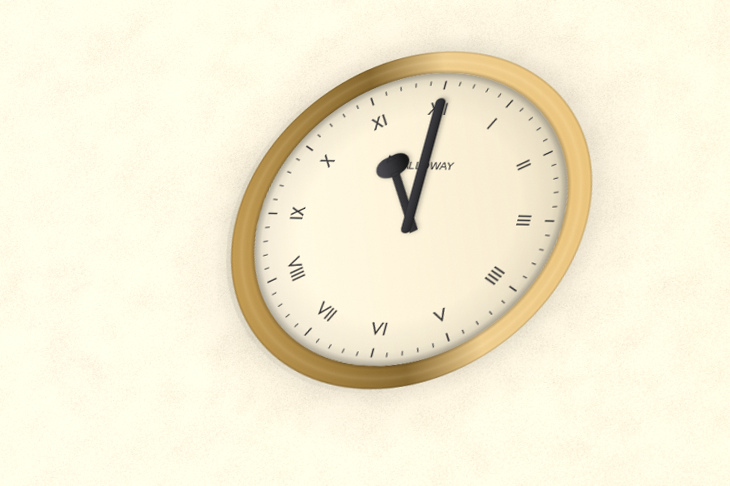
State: 11:00
